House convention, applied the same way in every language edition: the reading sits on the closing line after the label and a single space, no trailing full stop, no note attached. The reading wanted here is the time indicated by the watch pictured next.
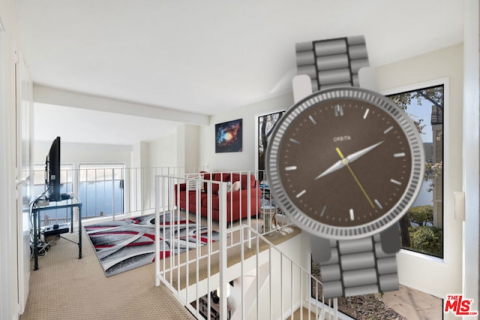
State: 8:11:26
